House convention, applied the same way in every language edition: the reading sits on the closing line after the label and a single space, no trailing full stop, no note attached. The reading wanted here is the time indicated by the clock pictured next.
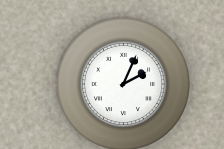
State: 2:04
